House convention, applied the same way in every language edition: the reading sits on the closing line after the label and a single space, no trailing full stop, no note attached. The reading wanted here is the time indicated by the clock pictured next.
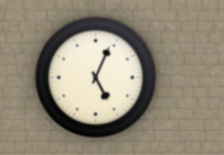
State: 5:04
